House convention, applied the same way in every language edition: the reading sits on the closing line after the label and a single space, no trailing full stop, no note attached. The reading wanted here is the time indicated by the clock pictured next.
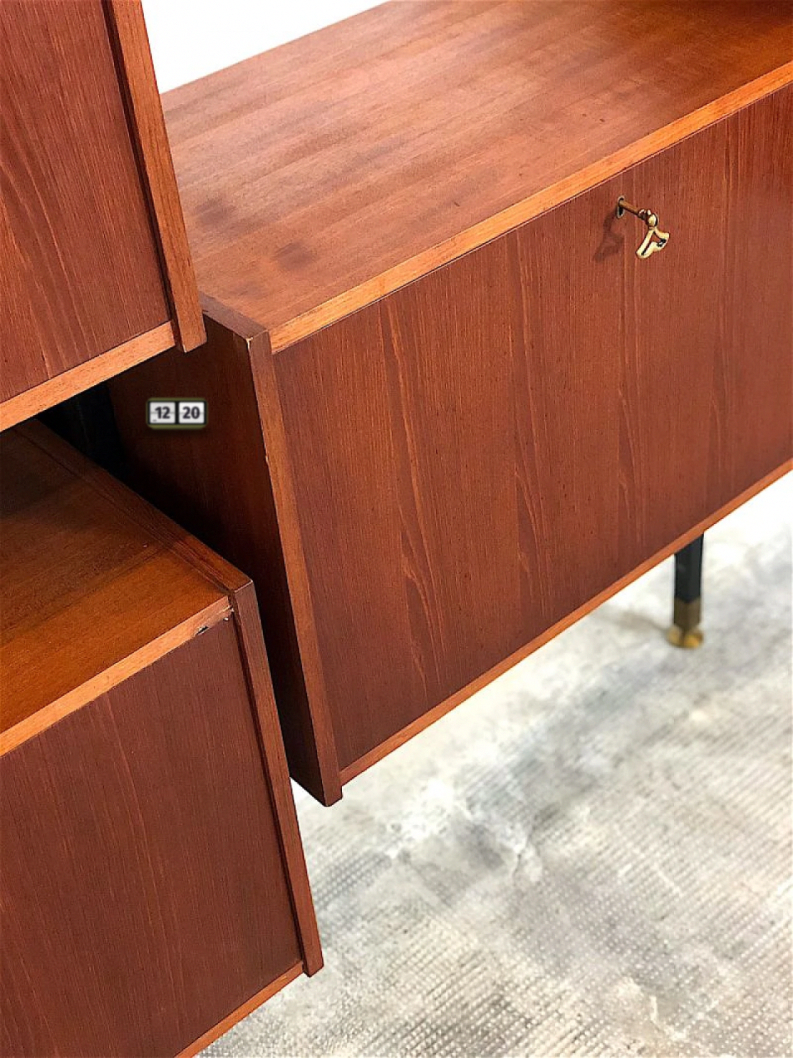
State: 12:20
